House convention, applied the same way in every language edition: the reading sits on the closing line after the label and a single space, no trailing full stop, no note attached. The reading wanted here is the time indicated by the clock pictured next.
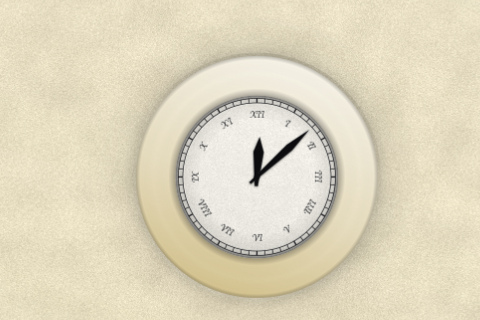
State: 12:08
